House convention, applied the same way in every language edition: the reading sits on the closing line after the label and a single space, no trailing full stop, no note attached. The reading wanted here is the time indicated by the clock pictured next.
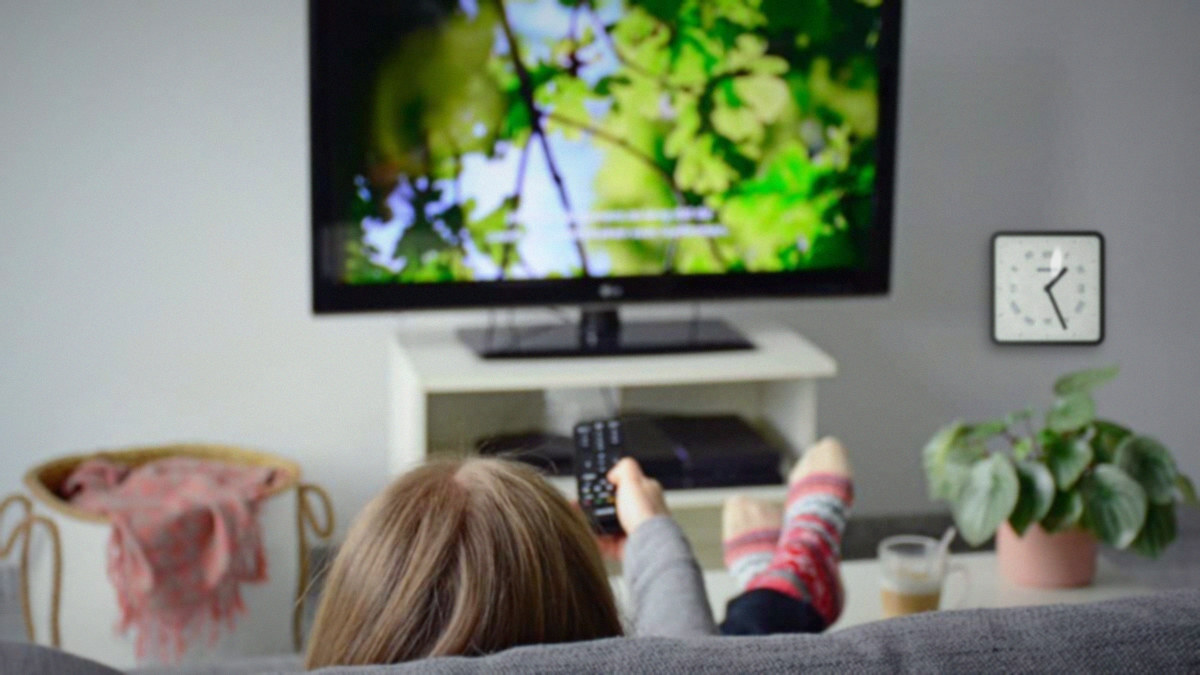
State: 1:26
